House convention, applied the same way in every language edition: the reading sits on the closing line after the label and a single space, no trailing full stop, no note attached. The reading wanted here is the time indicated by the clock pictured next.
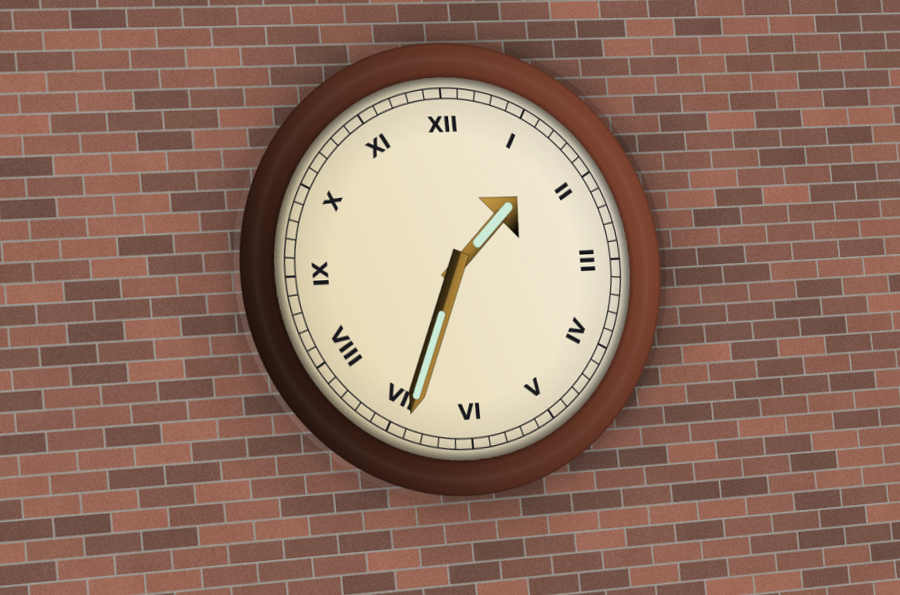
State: 1:34
